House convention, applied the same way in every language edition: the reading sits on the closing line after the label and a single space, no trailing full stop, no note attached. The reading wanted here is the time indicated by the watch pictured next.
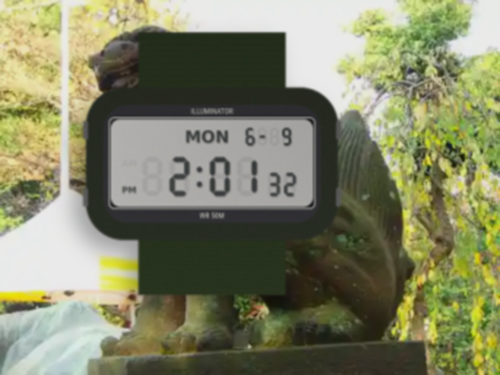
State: 2:01:32
